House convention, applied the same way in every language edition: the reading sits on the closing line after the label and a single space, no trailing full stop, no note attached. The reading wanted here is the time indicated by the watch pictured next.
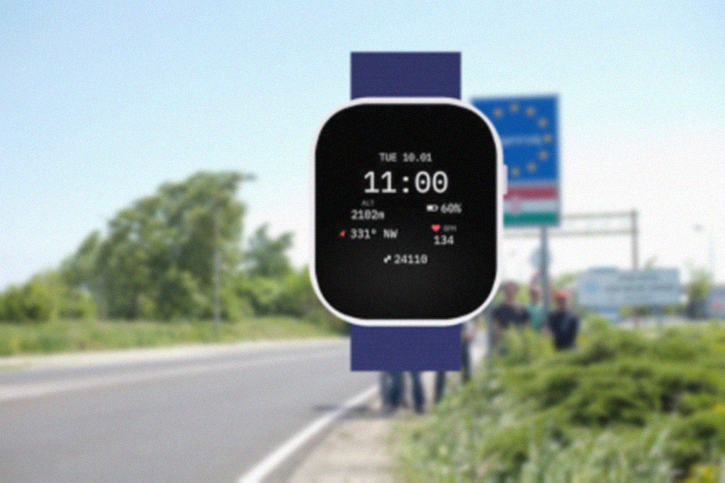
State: 11:00
